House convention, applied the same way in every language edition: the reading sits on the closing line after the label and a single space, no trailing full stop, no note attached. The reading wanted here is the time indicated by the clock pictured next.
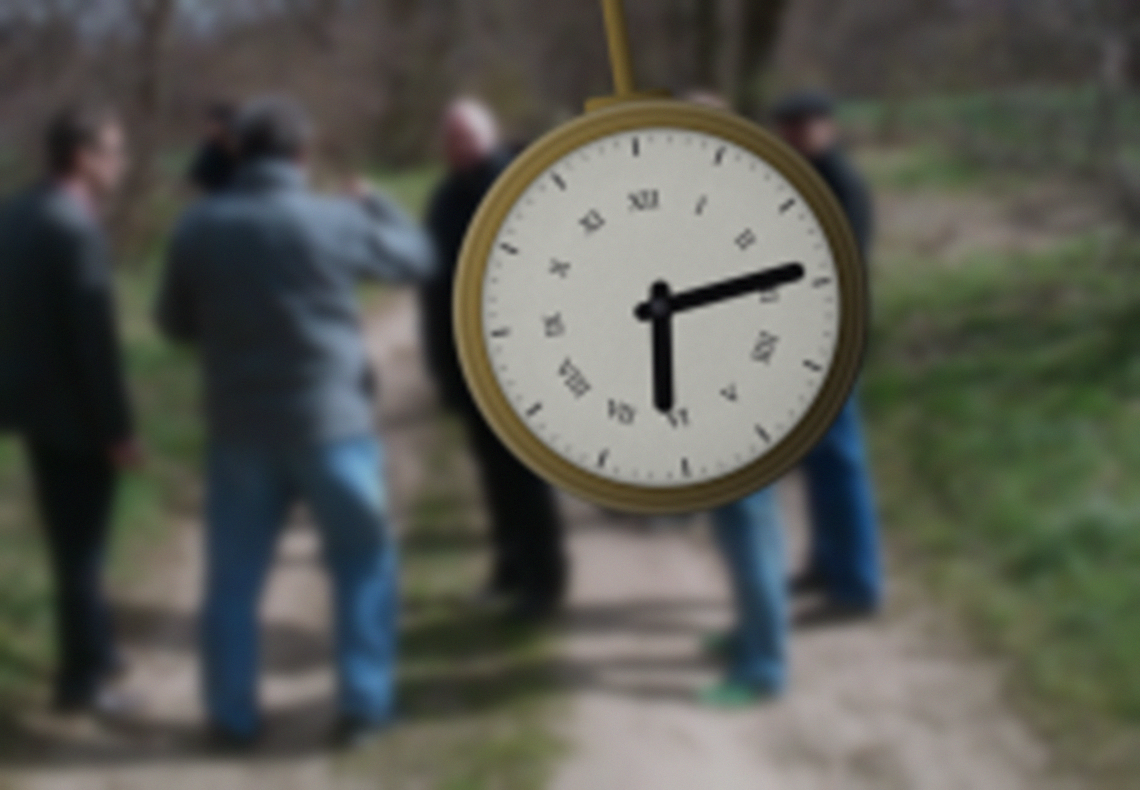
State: 6:14
